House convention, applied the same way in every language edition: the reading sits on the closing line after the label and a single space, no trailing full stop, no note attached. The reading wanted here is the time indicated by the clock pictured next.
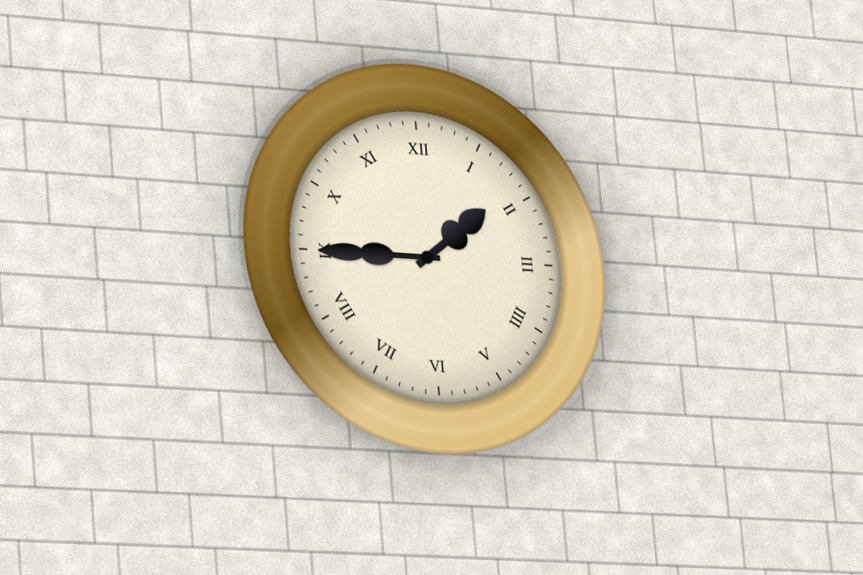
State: 1:45
